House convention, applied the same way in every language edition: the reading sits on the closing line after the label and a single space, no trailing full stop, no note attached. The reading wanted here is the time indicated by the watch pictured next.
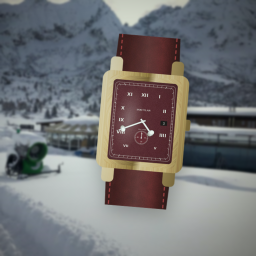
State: 4:41
